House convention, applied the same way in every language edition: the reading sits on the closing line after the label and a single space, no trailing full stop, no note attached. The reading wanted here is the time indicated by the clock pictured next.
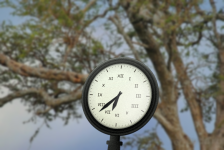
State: 6:38
